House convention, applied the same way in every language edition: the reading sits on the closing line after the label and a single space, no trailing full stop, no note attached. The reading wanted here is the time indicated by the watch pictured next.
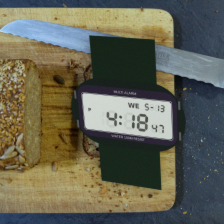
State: 4:18:47
